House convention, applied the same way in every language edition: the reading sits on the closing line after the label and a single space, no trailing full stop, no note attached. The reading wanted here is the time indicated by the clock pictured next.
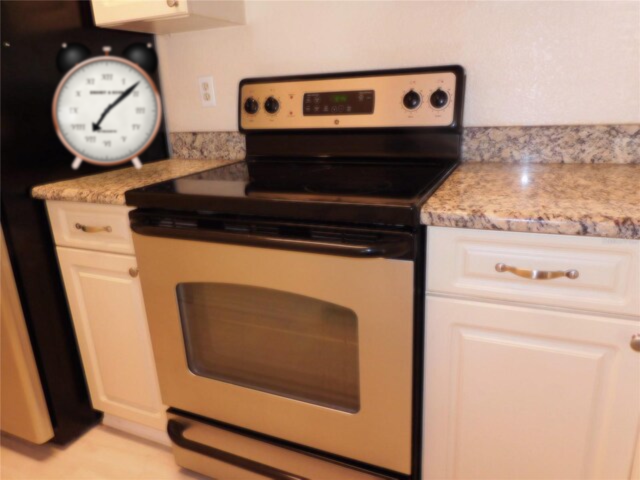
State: 7:08
